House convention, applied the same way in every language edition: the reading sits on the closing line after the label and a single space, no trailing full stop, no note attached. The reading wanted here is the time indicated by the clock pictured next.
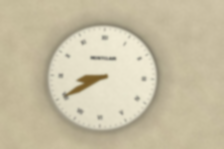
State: 8:40
